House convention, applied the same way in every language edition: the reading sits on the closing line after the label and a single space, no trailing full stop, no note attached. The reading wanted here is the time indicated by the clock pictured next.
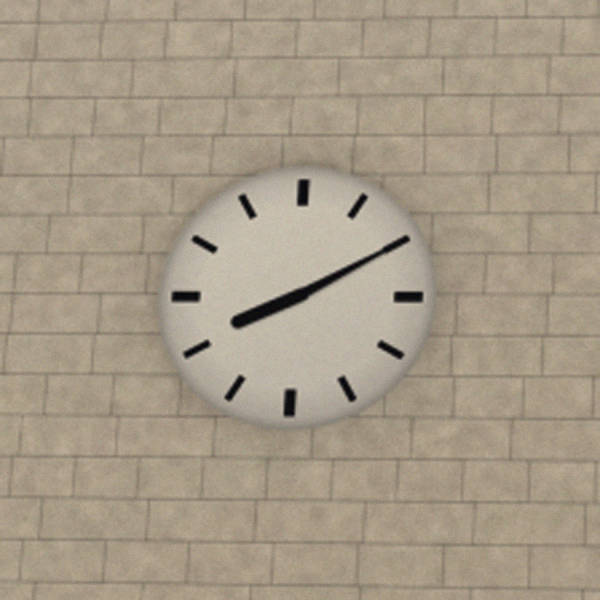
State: 8:10
